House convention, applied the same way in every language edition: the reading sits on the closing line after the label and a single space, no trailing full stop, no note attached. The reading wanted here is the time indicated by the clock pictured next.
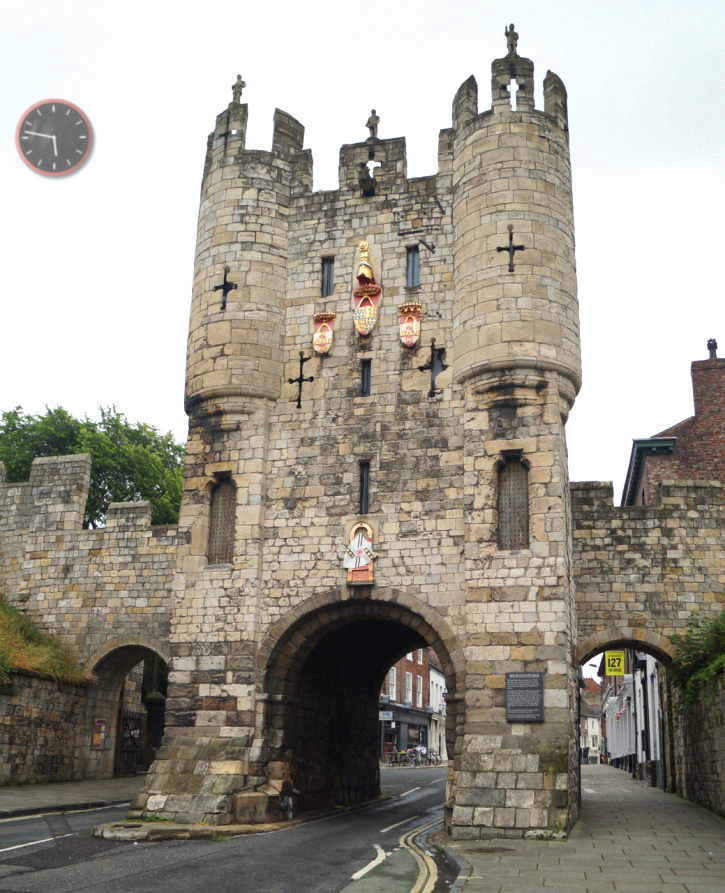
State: 5:47
